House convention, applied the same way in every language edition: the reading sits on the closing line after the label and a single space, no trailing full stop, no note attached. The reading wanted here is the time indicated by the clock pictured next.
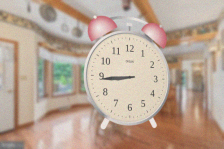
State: 8:44
